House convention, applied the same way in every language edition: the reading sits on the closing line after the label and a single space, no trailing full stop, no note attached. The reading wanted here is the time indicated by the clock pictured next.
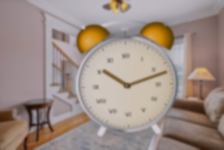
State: 10:12
